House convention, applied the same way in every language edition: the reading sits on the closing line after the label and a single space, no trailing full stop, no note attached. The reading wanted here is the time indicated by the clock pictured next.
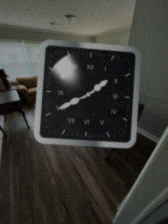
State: 1:40
